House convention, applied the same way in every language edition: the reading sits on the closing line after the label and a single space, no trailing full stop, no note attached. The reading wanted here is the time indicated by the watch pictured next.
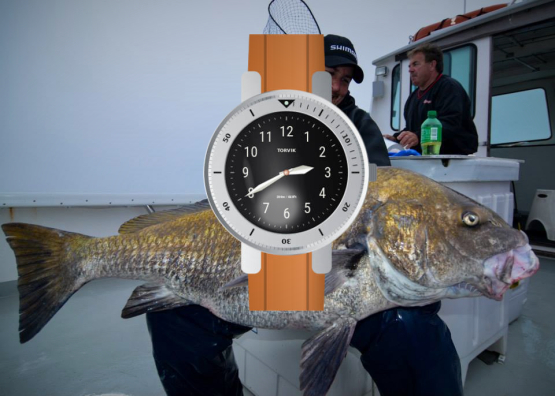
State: 2:40
